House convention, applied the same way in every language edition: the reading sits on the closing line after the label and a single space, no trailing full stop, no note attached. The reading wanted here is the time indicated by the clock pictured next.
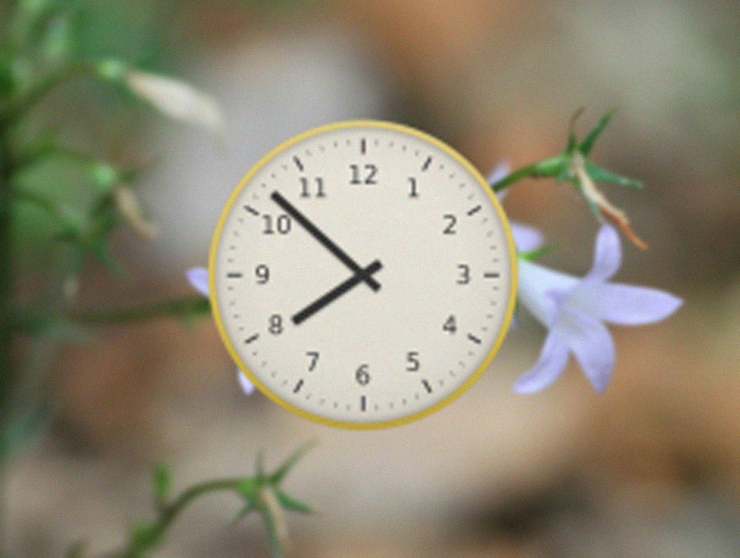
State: 7:52
